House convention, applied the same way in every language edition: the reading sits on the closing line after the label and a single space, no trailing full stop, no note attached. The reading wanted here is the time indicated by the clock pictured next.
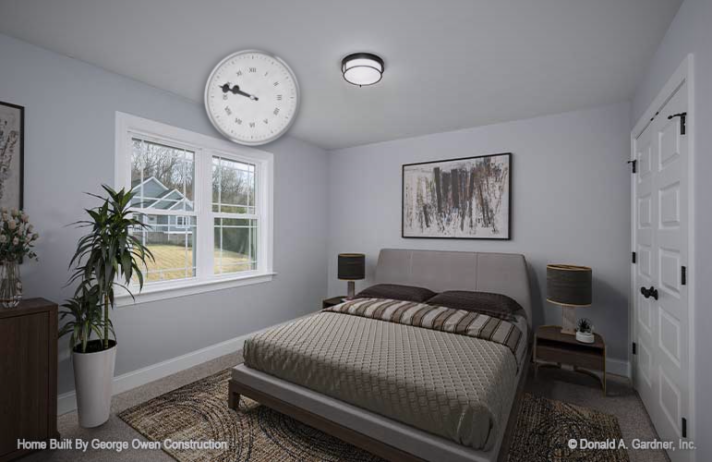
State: 9:48
